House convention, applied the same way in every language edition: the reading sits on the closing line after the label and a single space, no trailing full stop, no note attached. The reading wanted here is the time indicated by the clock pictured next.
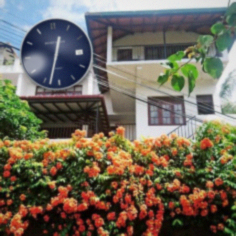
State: 12:33
